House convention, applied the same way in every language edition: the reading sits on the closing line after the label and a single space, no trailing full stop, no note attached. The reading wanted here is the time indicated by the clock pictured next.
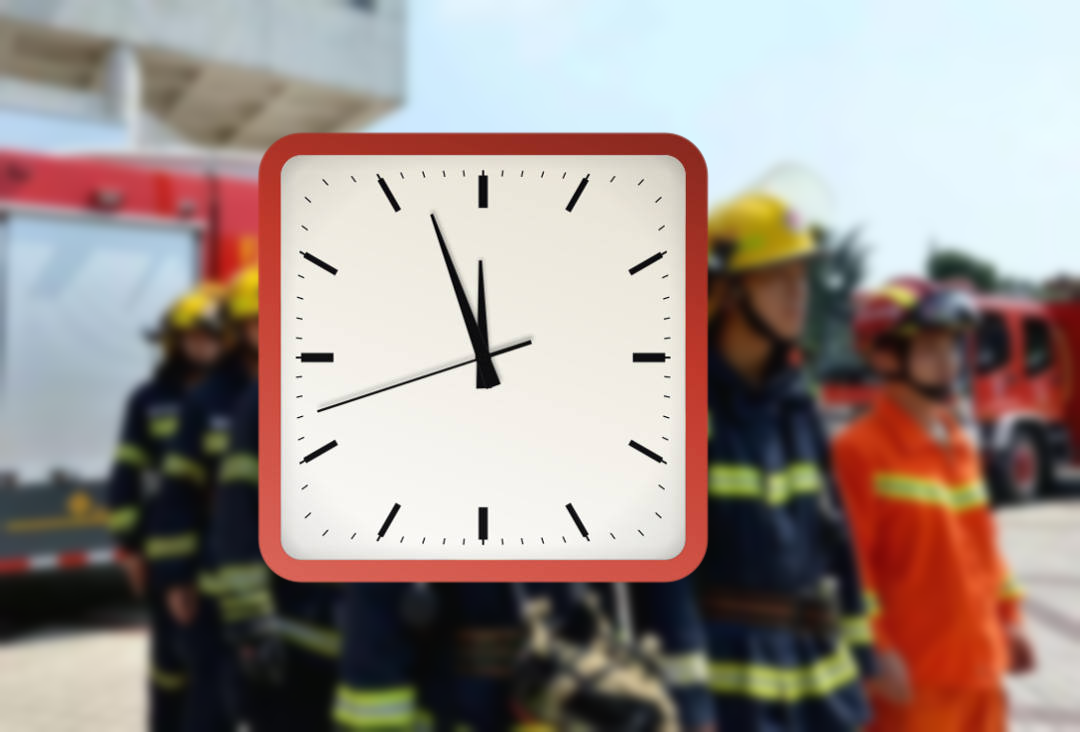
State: 11:56:42
